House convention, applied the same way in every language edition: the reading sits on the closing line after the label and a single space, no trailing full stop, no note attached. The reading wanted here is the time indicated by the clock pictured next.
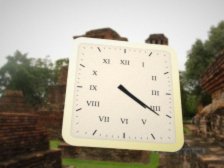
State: 4:21
